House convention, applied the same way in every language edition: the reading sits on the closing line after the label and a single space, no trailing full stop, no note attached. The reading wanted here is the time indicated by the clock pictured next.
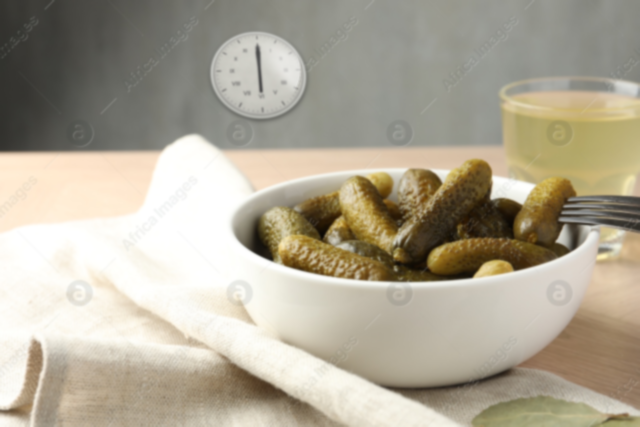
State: 6:00
